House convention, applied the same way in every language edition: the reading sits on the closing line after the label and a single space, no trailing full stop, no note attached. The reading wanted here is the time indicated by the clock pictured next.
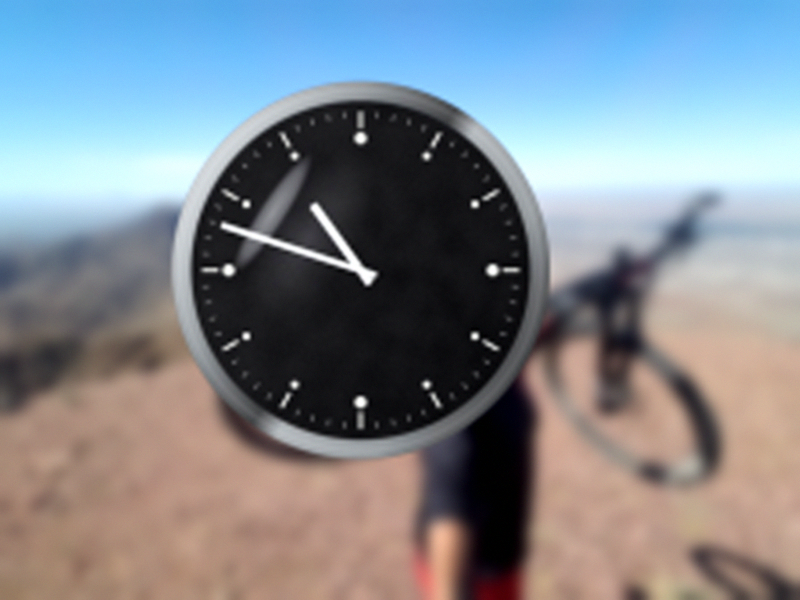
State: 10:48
